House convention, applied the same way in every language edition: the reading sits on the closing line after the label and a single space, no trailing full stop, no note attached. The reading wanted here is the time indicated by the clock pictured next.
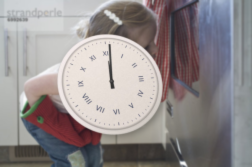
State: 12:01
